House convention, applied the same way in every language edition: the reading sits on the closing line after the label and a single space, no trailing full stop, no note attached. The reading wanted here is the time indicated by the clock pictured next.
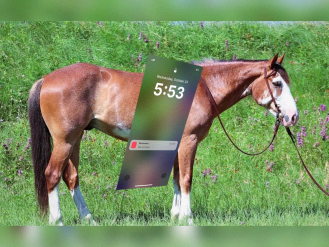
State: 5:53
